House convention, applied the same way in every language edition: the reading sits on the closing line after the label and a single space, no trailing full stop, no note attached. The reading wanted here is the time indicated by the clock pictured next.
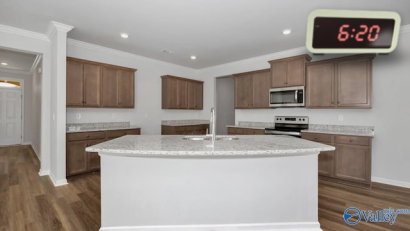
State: 6:20
